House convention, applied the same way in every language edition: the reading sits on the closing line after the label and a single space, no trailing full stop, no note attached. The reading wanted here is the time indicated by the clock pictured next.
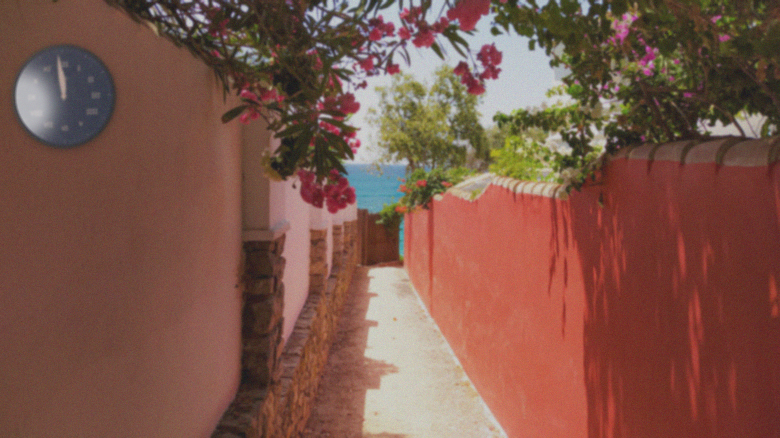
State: 11:59
